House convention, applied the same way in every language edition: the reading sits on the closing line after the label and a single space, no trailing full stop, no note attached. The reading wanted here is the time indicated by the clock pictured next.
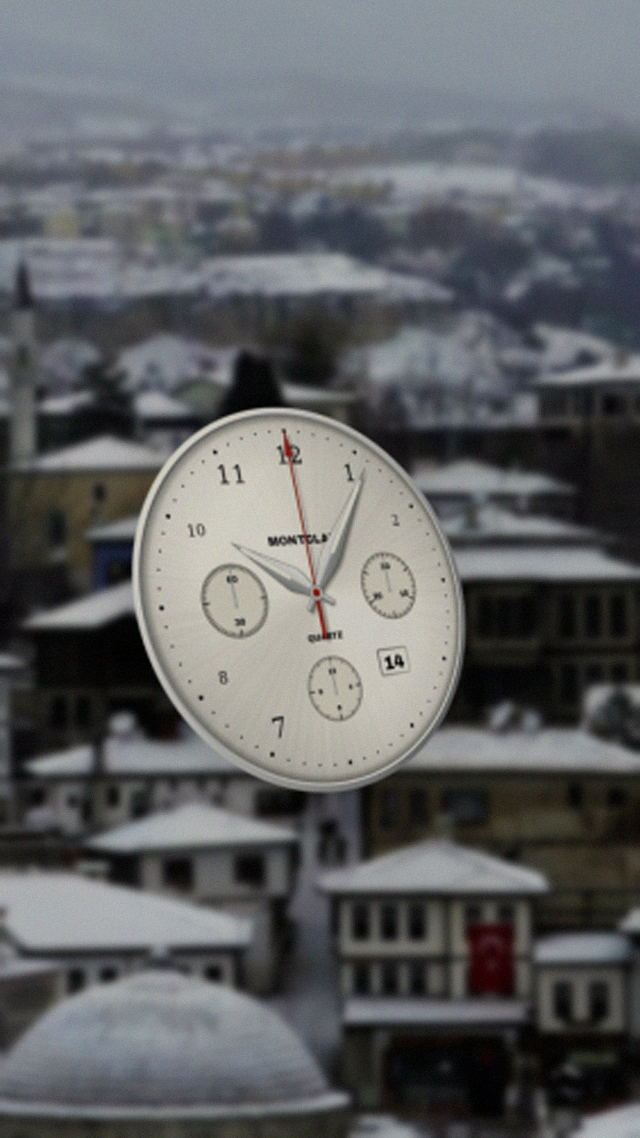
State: 10:06
